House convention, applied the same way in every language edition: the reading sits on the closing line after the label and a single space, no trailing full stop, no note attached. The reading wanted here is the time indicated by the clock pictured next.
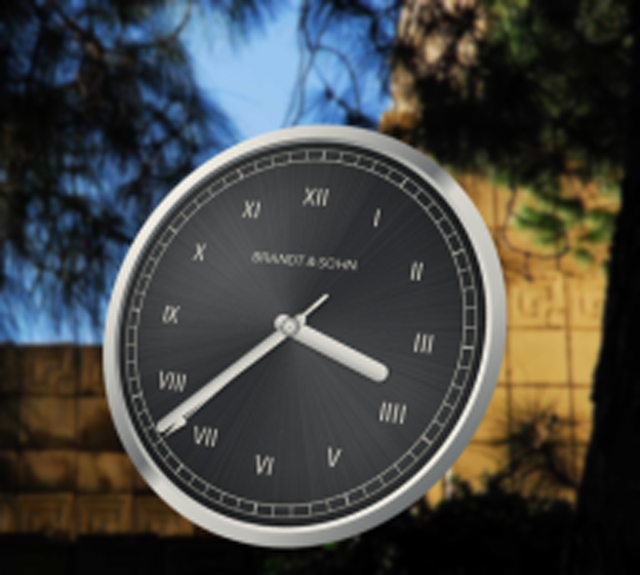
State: 3:37:37
